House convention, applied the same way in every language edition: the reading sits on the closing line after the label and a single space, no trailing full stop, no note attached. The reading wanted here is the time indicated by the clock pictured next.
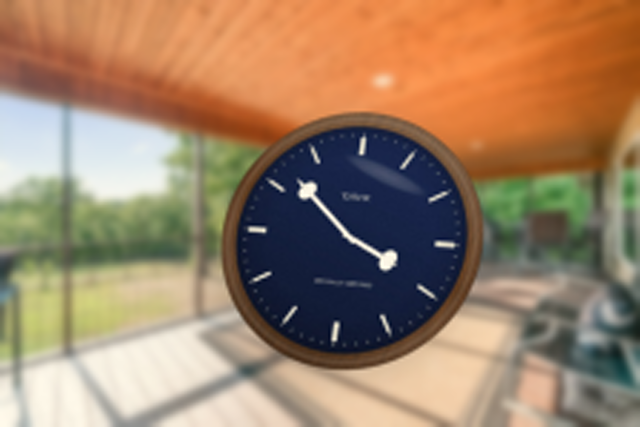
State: 3:52
